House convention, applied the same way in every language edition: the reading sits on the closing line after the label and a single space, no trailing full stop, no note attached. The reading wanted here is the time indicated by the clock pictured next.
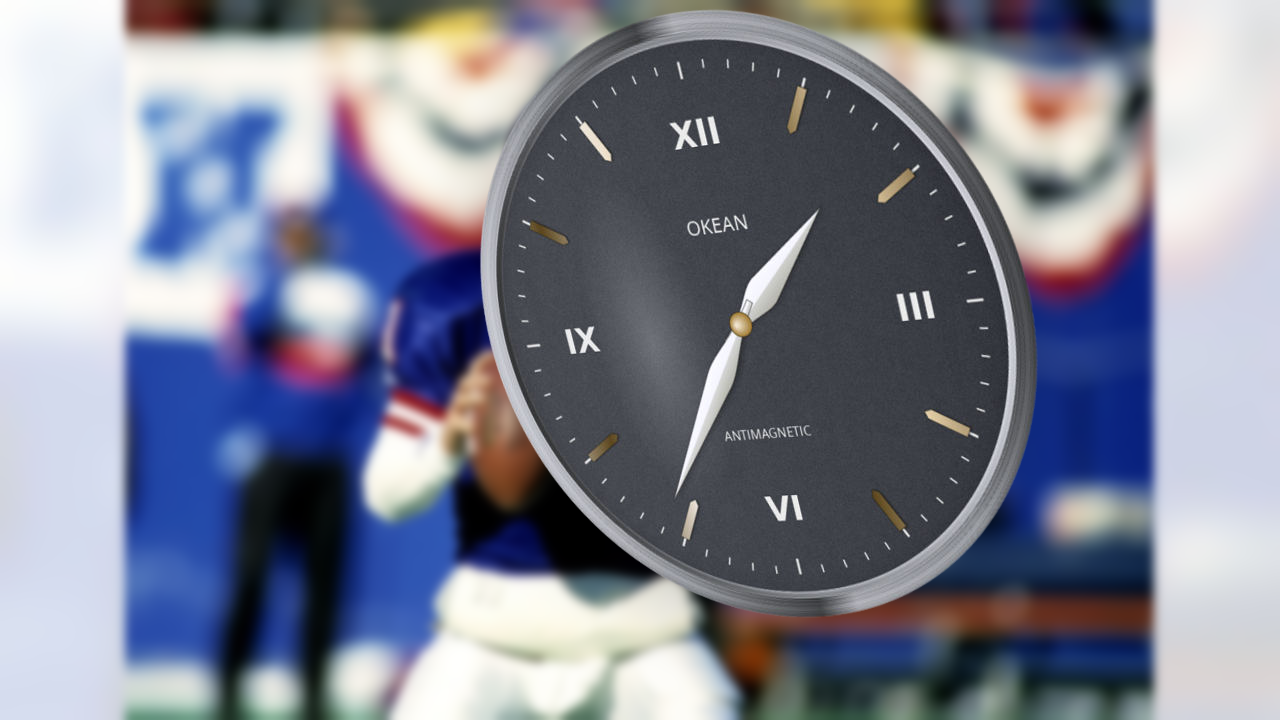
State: 1:36
